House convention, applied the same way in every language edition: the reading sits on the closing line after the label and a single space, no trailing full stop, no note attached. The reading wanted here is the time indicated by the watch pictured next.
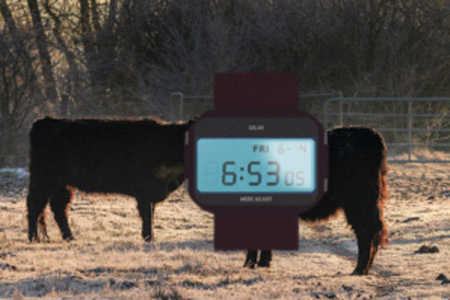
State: 6:53:05
